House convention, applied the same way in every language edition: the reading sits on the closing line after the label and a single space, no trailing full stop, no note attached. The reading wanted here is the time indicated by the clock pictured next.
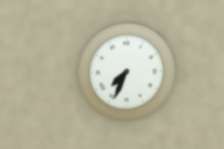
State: 7:34
